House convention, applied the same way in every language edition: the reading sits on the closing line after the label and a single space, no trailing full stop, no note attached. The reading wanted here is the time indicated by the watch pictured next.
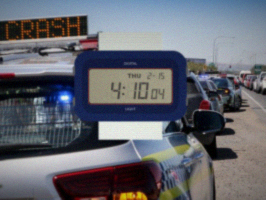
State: 4:10:04
